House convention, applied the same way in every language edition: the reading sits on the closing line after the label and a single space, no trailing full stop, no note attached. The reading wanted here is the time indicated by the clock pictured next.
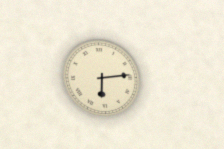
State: 6:14
